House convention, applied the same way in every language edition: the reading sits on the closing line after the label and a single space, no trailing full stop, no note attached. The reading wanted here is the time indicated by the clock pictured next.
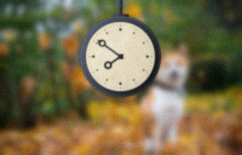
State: 7:51
